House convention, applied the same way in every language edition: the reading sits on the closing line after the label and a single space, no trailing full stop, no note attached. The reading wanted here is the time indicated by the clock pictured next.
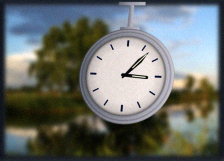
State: 3:07
